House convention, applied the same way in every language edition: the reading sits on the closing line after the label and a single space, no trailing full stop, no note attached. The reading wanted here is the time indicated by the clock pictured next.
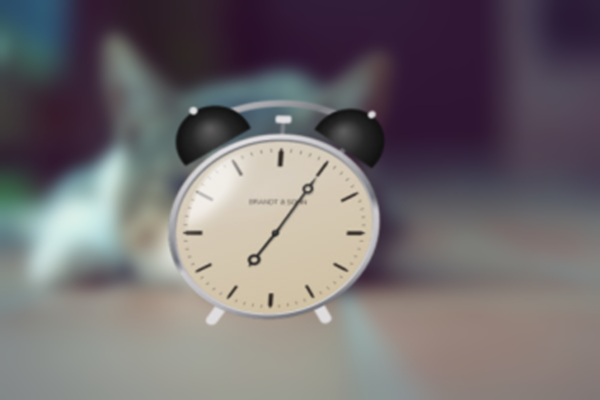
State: 7:05
